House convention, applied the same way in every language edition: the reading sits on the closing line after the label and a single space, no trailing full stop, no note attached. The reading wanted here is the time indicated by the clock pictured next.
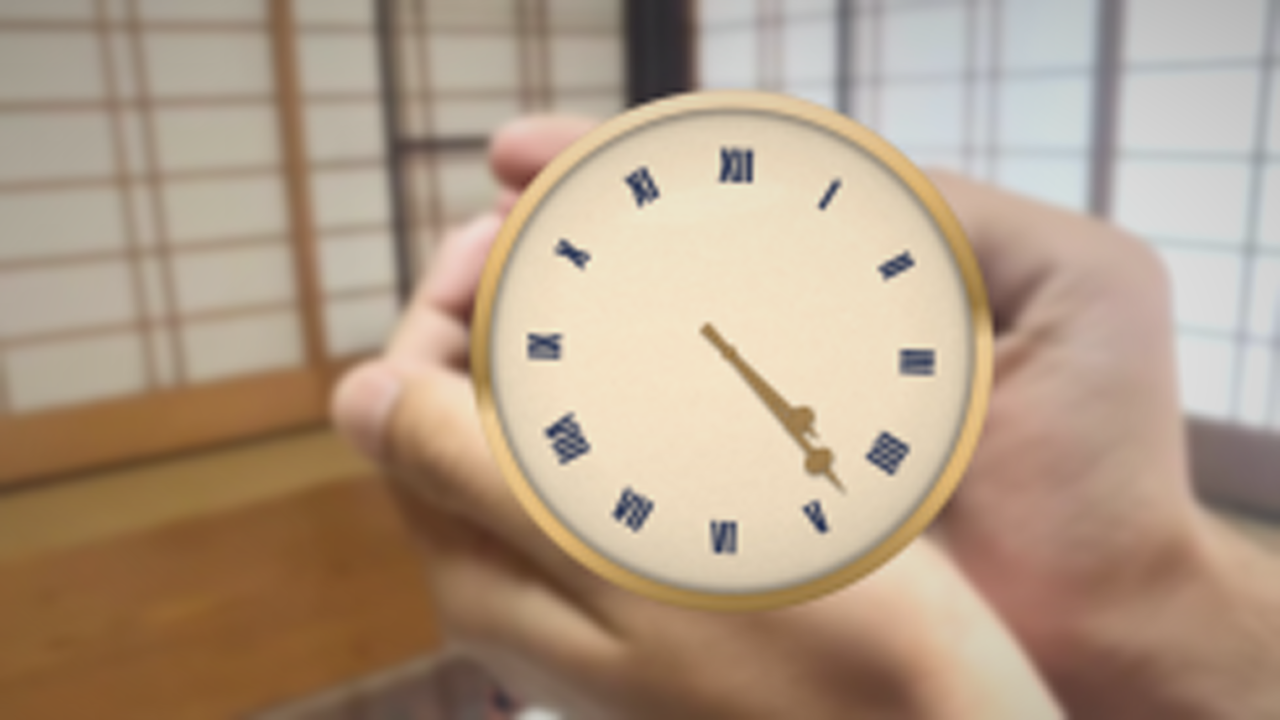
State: 4:23
